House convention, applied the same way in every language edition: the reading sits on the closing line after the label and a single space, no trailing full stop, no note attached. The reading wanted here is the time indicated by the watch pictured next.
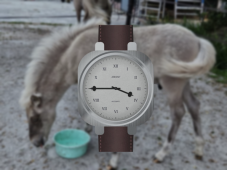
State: 3:45
